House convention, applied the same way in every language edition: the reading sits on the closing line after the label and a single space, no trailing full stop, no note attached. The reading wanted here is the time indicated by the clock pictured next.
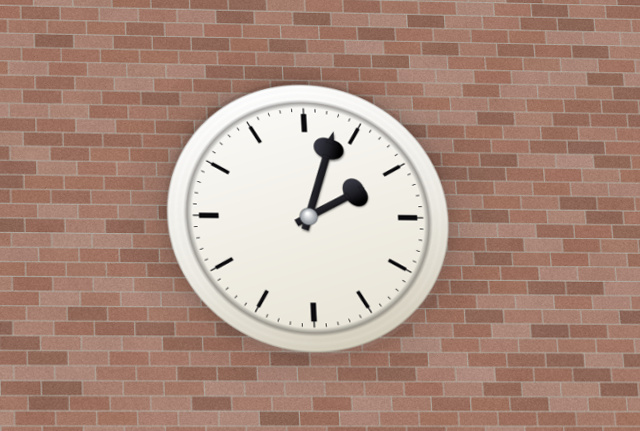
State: 2:03
